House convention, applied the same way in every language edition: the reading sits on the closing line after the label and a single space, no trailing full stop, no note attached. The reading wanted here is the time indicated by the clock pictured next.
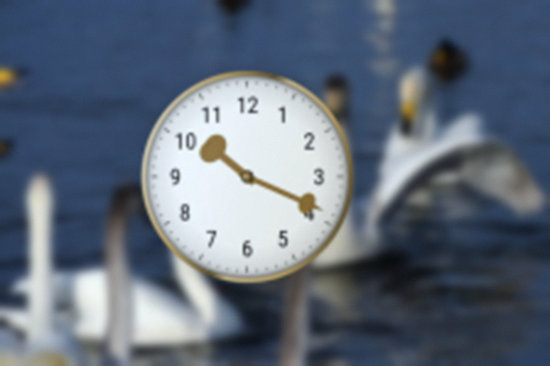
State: 10:19
